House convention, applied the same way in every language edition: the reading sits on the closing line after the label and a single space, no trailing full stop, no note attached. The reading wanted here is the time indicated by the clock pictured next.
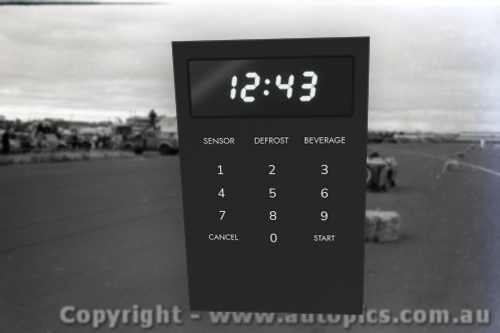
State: 12:43
